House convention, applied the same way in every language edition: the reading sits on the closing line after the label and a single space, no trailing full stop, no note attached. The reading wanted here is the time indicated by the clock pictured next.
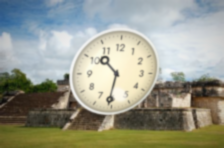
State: 10:31
